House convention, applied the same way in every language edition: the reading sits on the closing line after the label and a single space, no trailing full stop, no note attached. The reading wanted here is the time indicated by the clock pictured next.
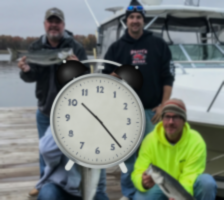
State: 10:23
